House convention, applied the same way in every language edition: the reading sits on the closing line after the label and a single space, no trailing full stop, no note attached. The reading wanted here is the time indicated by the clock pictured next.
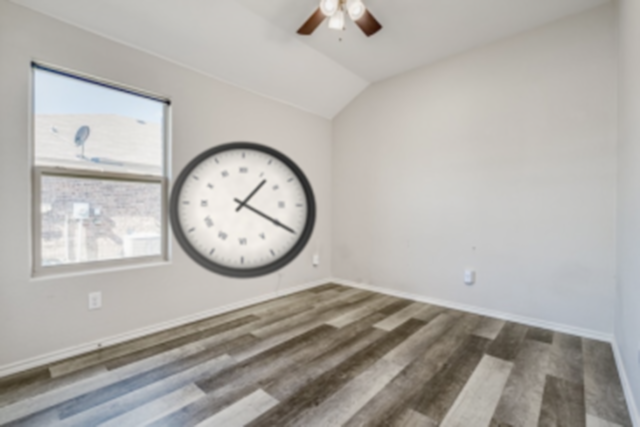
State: 1:20
